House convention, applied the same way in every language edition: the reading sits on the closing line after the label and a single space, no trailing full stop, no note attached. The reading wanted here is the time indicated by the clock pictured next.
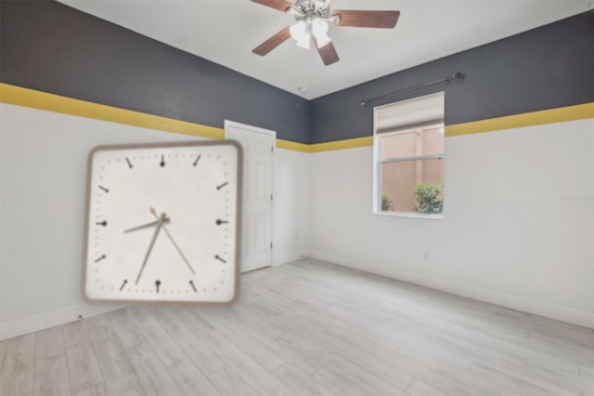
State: 8:33:24
